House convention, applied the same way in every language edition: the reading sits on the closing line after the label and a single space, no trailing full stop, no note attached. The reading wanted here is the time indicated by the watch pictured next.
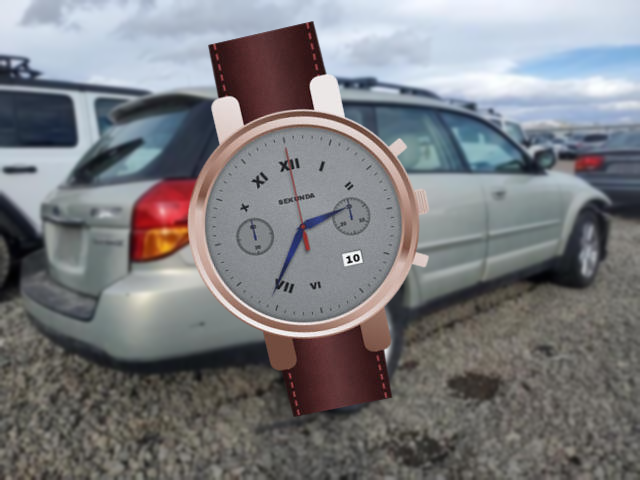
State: 2:36
